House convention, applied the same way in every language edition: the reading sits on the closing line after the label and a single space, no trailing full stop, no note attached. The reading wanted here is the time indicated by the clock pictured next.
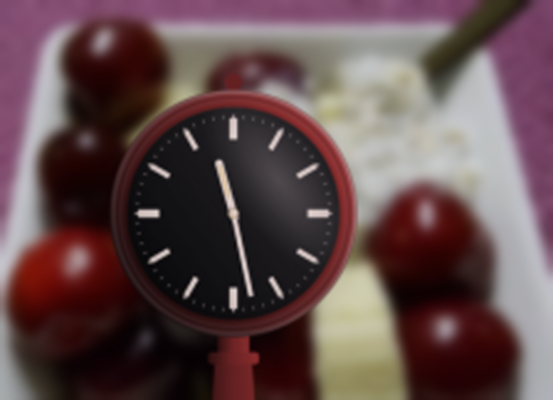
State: 11:28
